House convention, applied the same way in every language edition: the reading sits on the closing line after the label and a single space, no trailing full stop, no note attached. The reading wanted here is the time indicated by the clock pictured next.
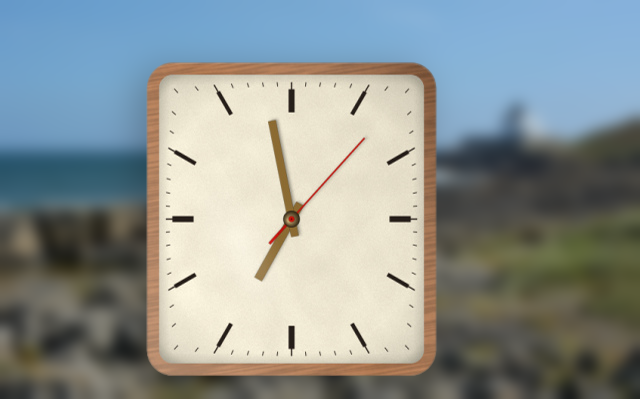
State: 6:58:07
